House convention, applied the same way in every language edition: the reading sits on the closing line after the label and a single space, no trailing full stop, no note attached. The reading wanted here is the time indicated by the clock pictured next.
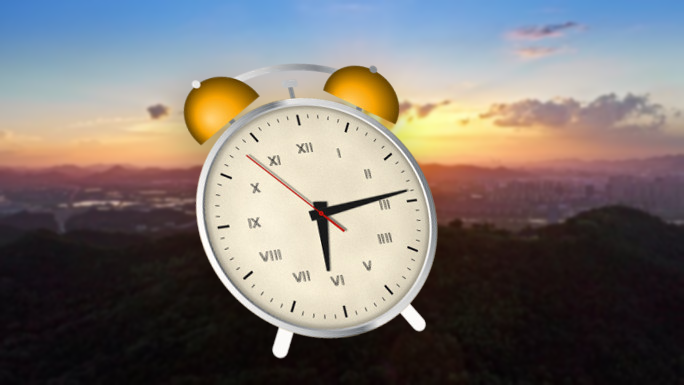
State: 6:13:53
